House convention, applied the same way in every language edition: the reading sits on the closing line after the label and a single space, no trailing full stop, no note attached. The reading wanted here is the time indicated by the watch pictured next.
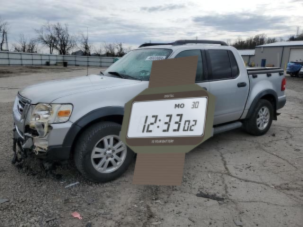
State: 12:33:02
